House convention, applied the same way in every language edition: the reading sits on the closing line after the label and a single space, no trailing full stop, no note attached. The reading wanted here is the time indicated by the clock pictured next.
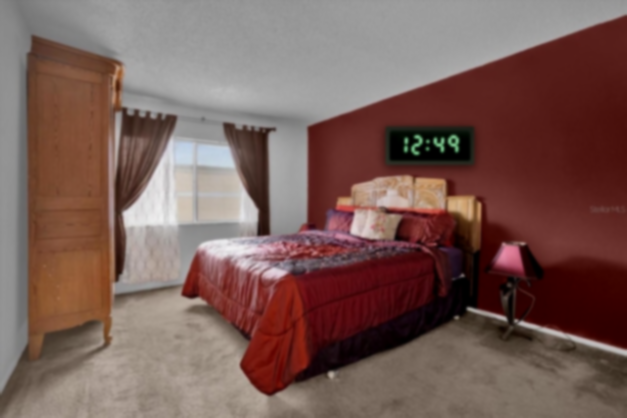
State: 12:49
